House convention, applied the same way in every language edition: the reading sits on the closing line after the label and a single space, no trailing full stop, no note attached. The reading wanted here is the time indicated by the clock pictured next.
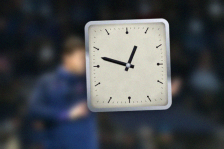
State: 12:48
